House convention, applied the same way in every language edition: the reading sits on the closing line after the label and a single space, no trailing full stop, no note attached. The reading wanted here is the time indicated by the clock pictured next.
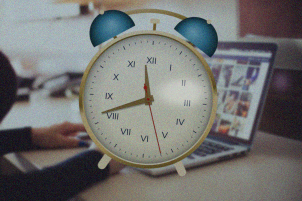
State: 11:41:27
